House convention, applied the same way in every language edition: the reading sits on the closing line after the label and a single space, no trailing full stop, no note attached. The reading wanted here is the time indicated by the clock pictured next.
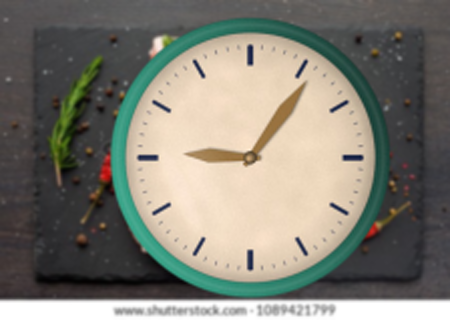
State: 9:06
